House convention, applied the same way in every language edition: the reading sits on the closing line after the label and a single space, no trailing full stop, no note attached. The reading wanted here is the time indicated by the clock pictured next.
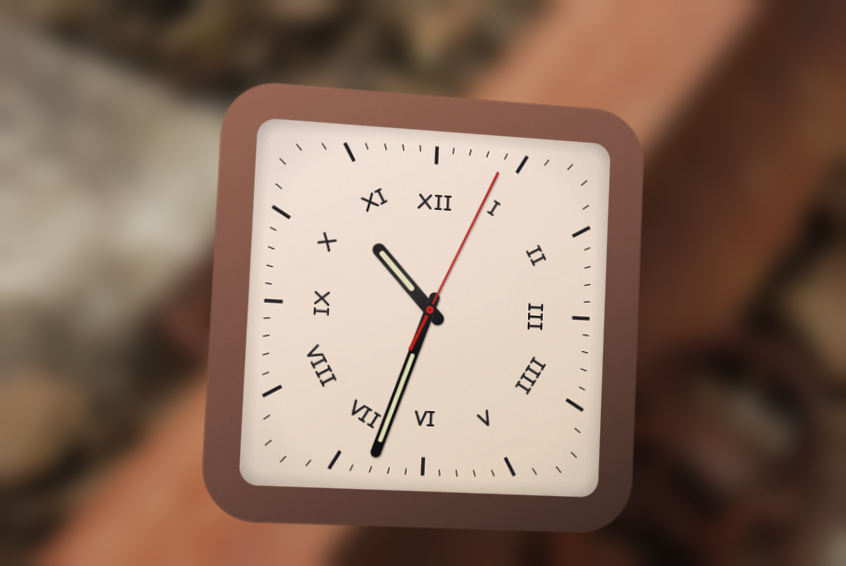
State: 10:33:04
